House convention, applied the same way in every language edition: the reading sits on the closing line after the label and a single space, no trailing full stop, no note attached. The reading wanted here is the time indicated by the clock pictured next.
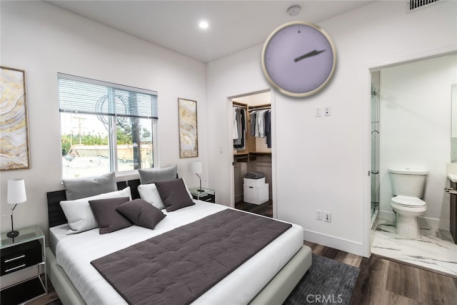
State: 2:12
